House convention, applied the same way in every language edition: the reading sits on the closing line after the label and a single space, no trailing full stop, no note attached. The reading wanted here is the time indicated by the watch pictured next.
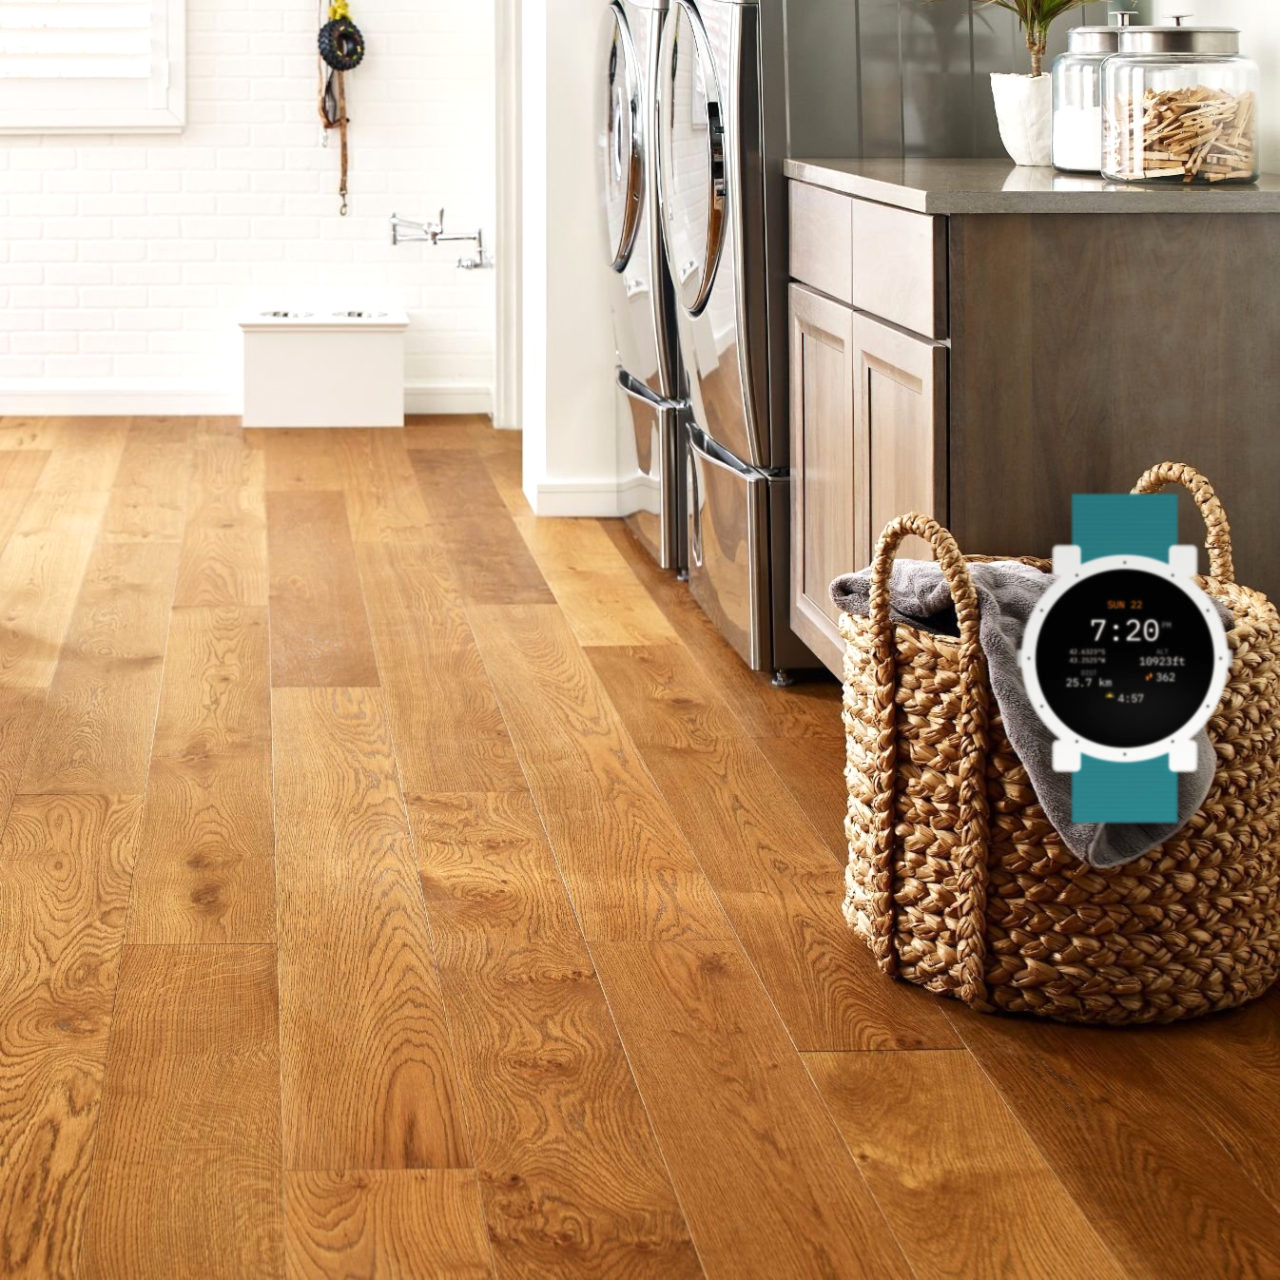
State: 7:20
